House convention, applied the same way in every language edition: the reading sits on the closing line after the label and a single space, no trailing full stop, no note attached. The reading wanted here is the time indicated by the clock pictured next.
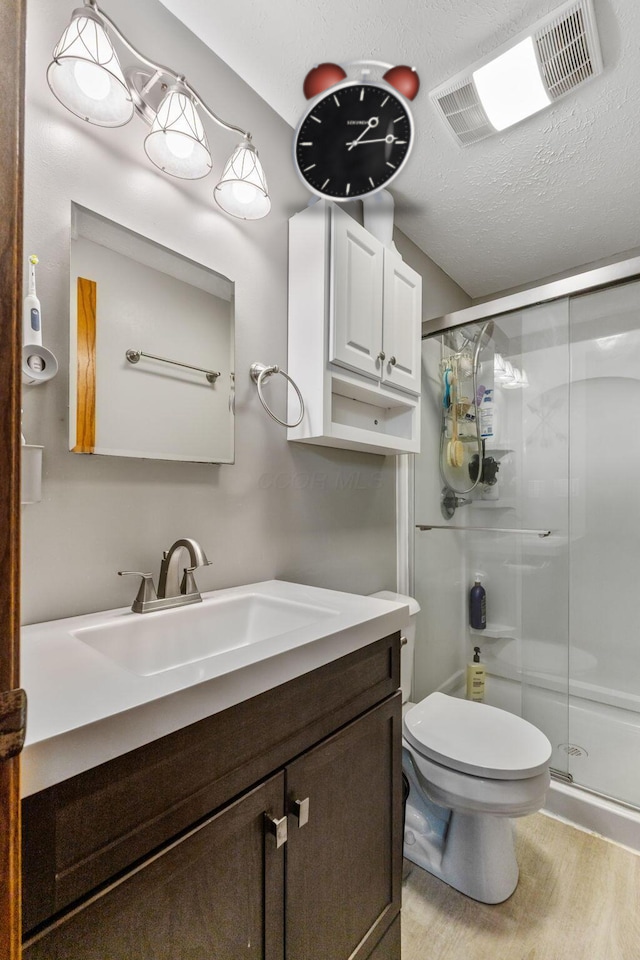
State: 1:14
